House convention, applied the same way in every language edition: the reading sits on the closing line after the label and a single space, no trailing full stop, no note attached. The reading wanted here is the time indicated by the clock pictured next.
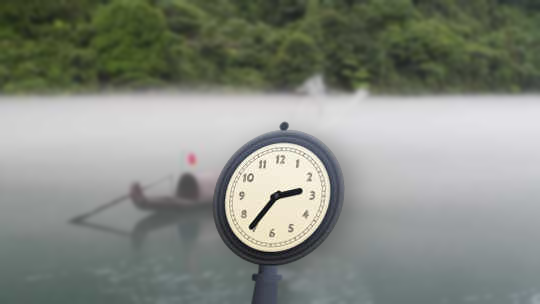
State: 2:36
